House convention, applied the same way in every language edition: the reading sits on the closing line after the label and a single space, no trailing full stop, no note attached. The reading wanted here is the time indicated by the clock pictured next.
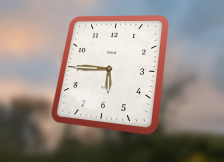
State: 5:45
